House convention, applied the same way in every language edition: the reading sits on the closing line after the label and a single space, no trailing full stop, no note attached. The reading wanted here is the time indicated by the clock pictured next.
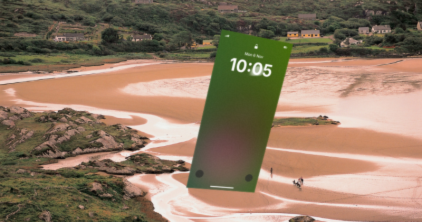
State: 10:05
